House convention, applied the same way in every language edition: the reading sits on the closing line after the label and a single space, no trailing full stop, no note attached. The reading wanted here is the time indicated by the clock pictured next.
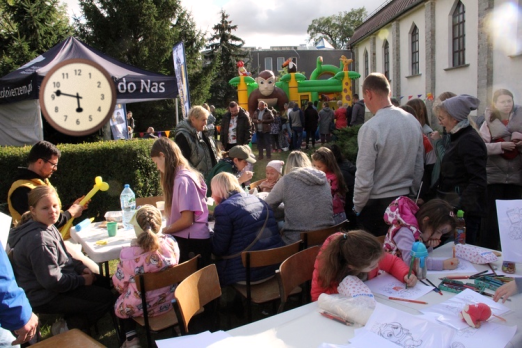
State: 5:47
